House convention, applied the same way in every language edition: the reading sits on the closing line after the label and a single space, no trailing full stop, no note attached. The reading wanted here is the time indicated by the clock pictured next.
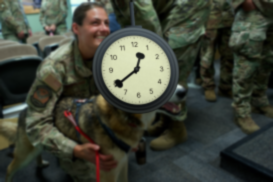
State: 12:39
